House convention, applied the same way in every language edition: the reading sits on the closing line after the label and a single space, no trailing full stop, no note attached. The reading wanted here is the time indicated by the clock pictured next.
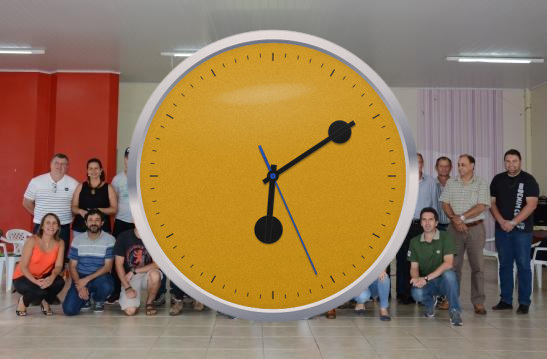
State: 6:09:26
